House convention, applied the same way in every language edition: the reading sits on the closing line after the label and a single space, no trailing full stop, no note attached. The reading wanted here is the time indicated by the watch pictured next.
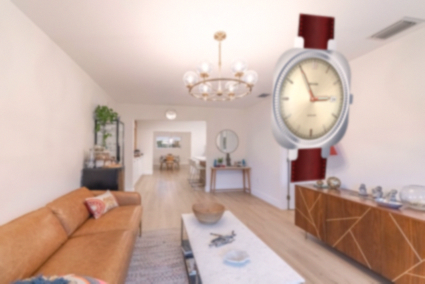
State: 2:55
